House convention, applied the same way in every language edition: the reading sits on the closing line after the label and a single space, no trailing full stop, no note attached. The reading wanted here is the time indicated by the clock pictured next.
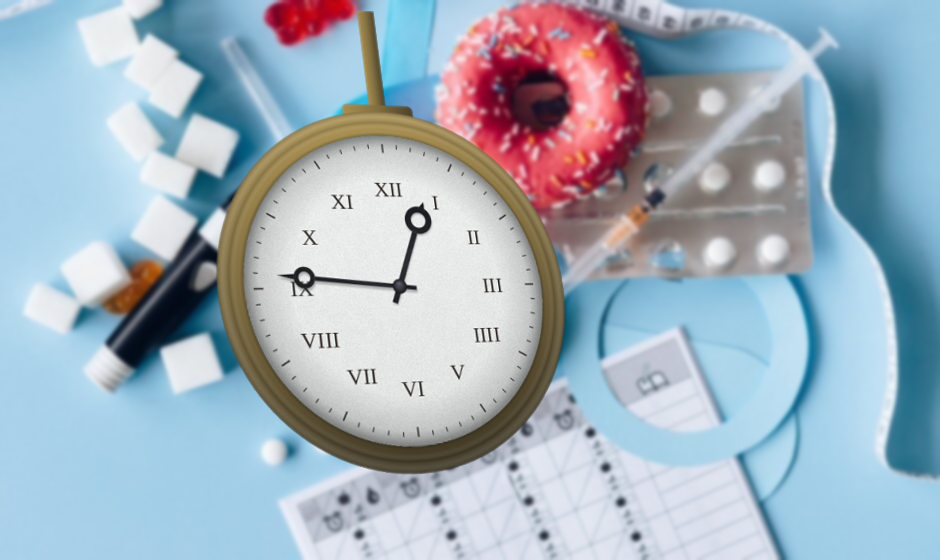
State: 12:46
